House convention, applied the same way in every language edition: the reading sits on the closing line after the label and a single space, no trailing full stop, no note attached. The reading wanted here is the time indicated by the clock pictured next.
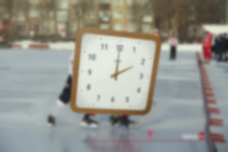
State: 2:00
